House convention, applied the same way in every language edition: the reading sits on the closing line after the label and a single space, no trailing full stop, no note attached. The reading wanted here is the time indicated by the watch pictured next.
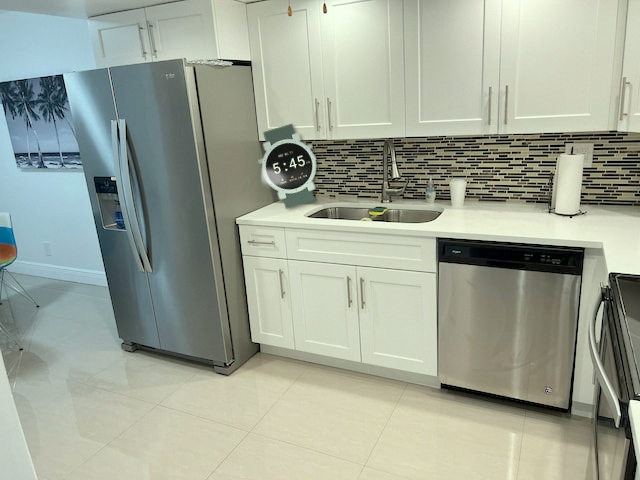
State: 5:45
